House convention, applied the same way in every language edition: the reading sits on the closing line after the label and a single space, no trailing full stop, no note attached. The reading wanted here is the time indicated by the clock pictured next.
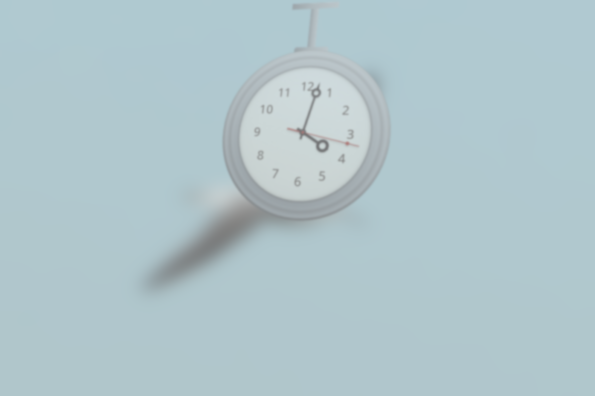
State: 4:02:17
